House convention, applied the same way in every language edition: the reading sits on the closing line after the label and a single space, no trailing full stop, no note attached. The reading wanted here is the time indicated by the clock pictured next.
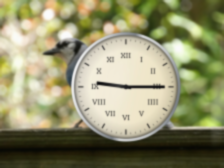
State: 9:15
